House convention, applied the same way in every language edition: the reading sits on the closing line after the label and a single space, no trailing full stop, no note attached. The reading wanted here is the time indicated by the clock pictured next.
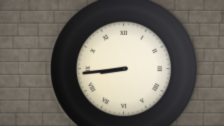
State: 8:44
